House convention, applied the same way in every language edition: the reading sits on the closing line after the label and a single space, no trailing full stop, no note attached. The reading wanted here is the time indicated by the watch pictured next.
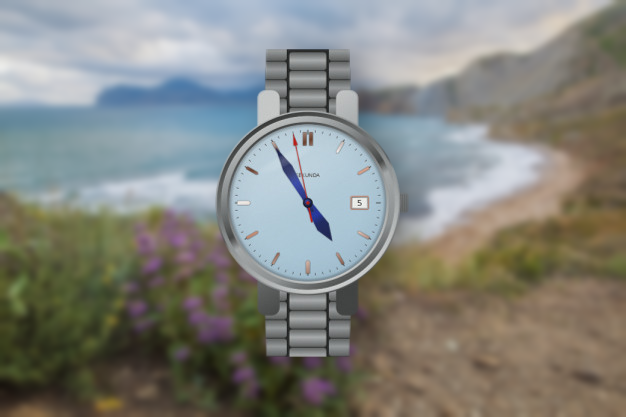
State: 4:54:58
